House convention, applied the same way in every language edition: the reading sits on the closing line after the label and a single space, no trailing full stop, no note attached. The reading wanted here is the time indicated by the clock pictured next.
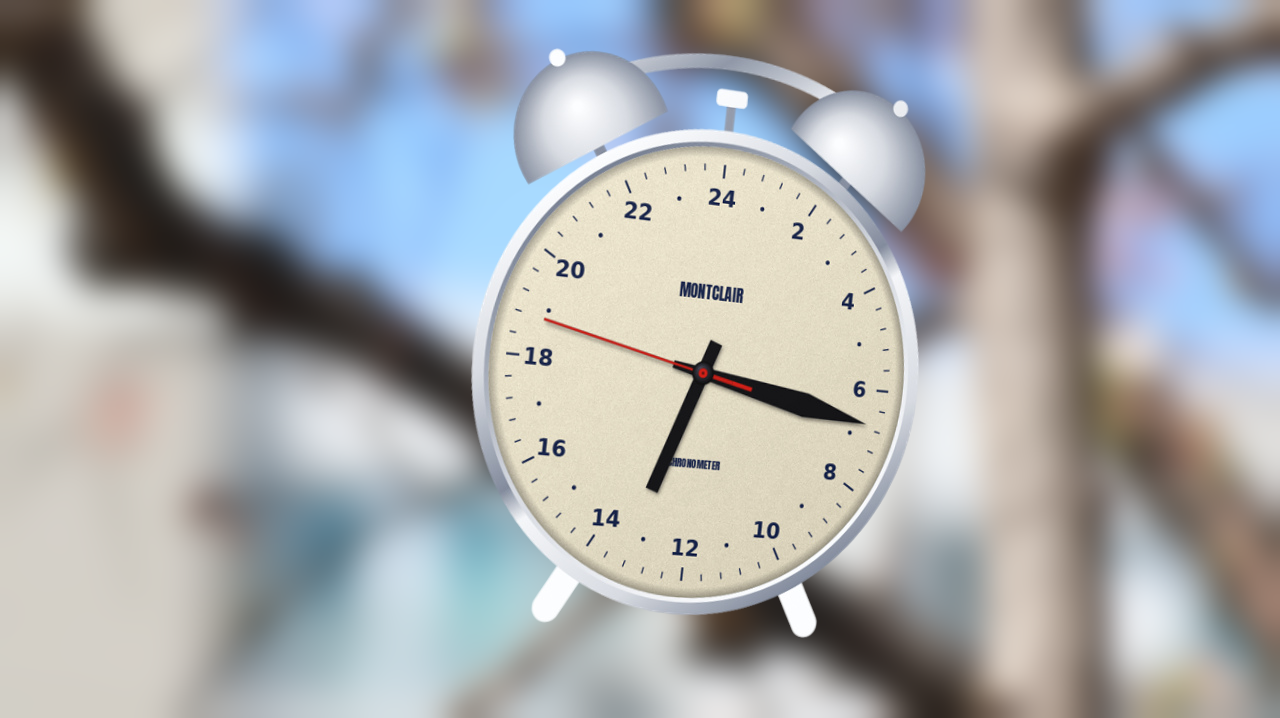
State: 13:16:47
